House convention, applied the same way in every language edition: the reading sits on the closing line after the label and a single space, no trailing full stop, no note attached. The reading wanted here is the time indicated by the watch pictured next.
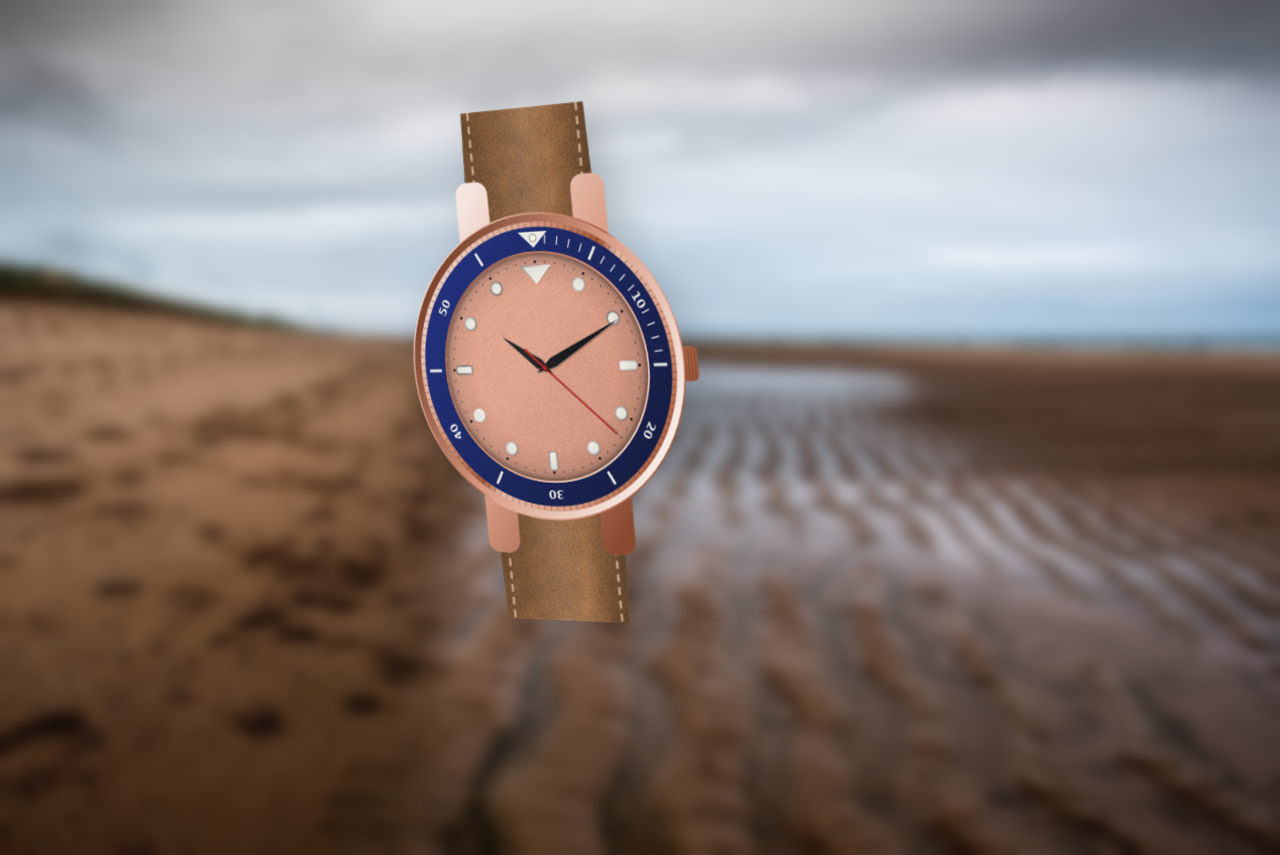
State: 10:10:22
